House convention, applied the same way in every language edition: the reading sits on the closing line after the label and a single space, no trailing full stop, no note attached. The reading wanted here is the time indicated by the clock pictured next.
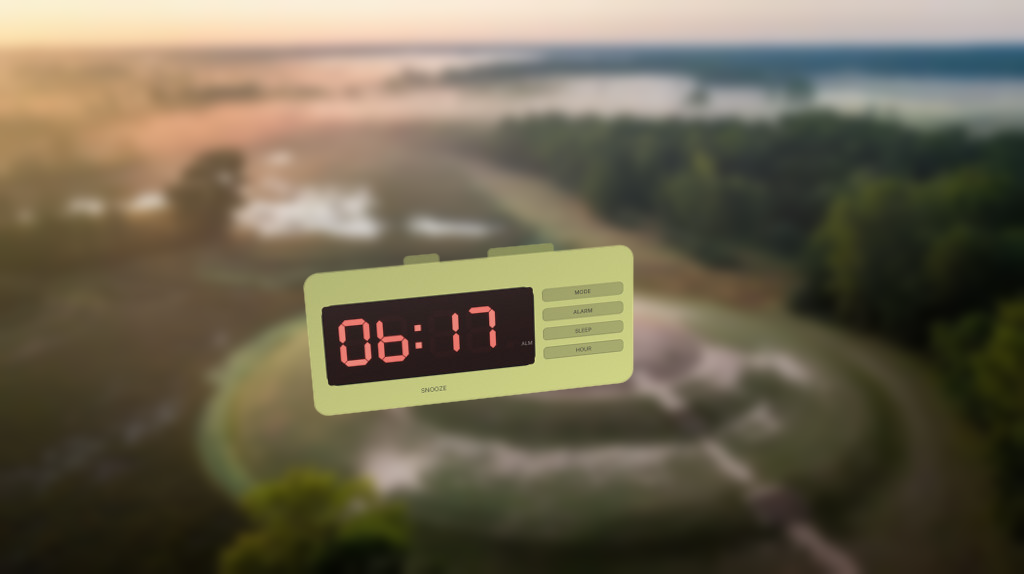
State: 6:17
